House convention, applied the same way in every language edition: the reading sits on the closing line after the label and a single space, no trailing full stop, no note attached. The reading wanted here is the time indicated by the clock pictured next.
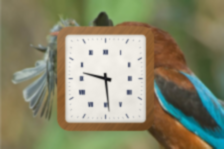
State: 9:29
